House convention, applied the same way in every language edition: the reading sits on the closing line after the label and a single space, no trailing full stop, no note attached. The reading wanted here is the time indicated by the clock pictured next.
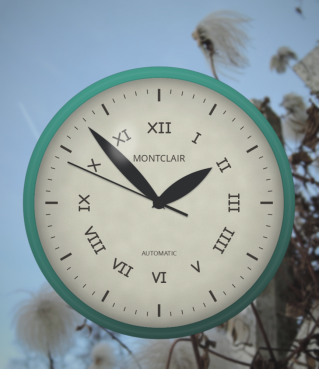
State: 1:52:49
